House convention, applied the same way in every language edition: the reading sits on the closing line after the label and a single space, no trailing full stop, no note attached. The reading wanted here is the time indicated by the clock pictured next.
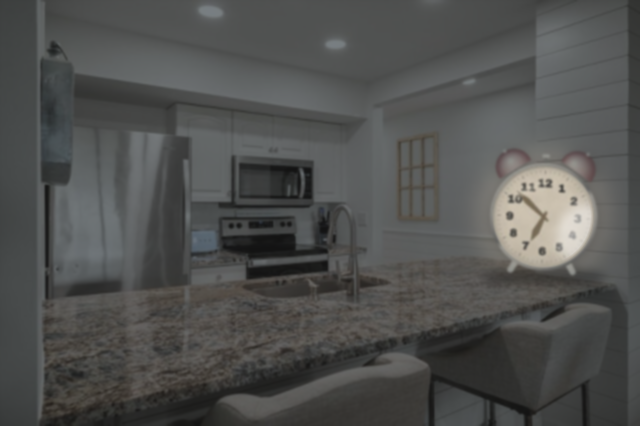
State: 6:52
